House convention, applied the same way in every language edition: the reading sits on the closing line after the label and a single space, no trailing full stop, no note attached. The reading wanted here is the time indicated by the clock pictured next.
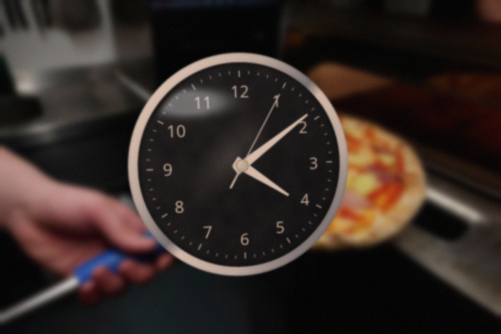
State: 4:09:05
